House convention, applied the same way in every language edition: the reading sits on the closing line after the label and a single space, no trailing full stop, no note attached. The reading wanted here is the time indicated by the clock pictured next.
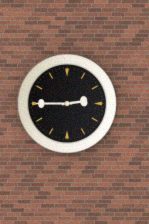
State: 2:45
